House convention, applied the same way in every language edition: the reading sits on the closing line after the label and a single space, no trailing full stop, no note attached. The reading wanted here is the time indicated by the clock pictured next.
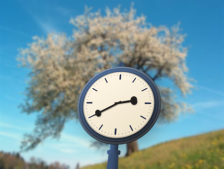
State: 2:40
